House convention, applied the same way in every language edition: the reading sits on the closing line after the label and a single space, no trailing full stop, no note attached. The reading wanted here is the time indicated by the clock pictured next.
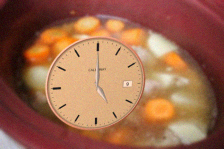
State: 5:00
